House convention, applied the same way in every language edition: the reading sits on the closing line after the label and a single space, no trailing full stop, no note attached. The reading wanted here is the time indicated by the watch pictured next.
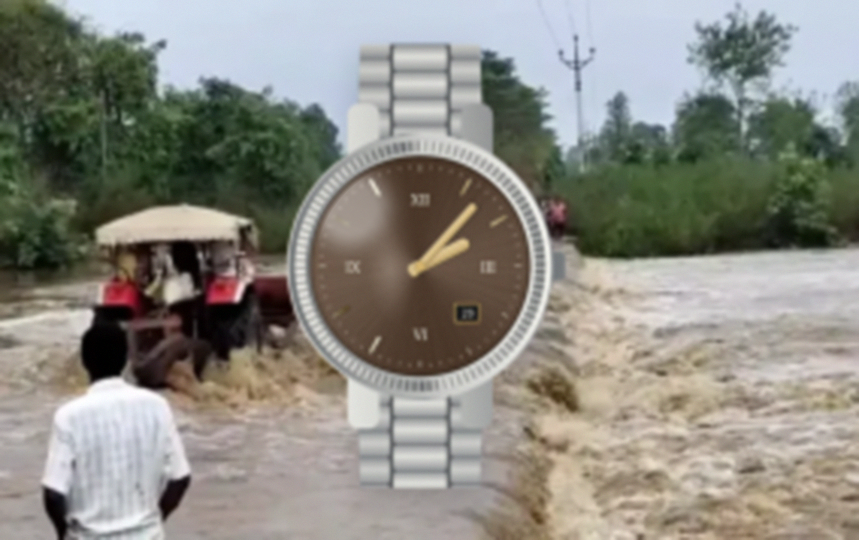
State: 2:07
